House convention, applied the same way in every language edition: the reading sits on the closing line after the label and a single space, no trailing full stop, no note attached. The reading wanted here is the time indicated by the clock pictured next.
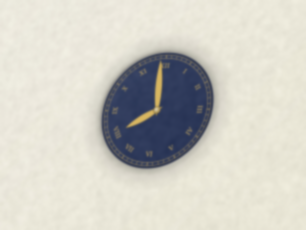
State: 7:59
